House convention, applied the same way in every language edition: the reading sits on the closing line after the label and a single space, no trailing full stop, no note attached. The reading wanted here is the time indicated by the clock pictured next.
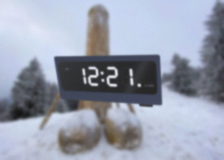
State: 12:21
